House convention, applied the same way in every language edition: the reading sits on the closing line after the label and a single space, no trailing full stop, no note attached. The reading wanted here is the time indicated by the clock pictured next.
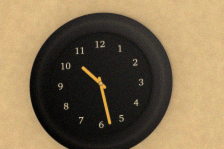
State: 10:28
